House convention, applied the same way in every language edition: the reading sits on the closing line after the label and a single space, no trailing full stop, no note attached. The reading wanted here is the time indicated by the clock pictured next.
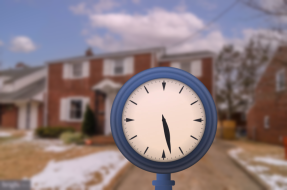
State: 5:28
